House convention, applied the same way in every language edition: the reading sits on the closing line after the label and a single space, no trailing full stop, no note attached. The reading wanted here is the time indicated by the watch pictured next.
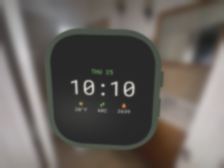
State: 10:10
